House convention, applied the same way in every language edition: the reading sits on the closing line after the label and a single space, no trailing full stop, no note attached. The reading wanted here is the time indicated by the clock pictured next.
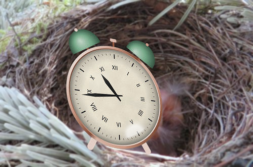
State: 10:44
